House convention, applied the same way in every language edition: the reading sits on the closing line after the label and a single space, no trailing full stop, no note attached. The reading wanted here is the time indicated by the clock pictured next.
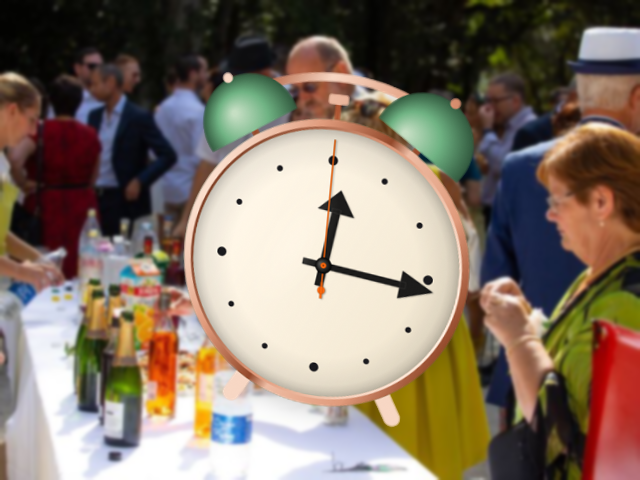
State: 12:16:00
